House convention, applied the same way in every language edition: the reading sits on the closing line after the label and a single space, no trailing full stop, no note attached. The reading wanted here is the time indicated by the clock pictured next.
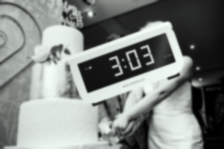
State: 3:03
